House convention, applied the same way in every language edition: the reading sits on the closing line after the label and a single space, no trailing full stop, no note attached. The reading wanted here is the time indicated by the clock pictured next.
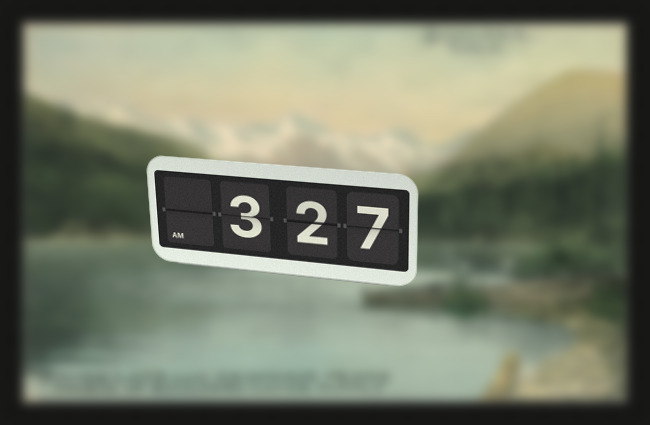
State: 3:27
